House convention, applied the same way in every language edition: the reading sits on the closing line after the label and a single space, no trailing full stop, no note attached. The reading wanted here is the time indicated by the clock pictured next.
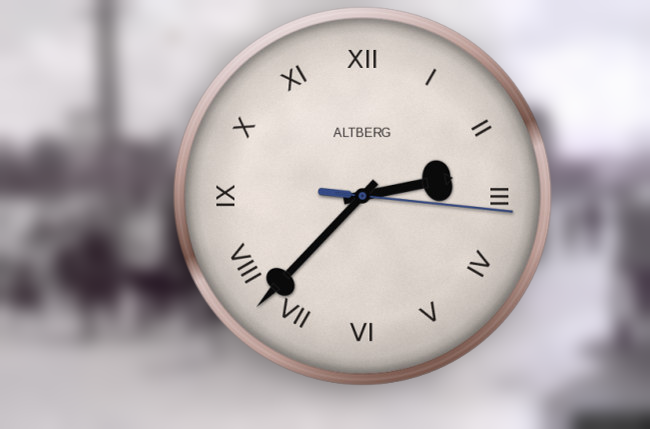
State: 2:37:16
